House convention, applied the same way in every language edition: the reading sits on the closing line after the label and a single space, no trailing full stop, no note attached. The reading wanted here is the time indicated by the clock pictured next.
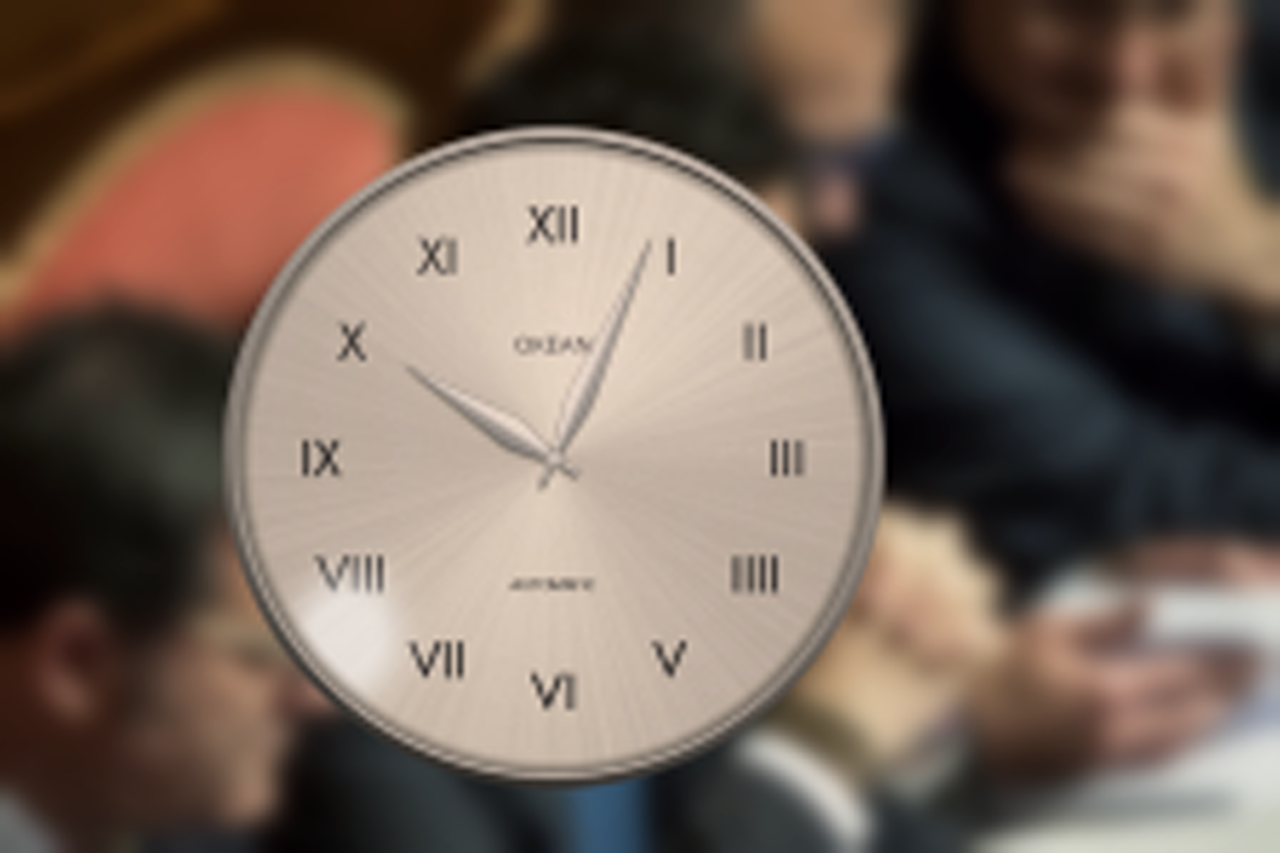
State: 10:04
